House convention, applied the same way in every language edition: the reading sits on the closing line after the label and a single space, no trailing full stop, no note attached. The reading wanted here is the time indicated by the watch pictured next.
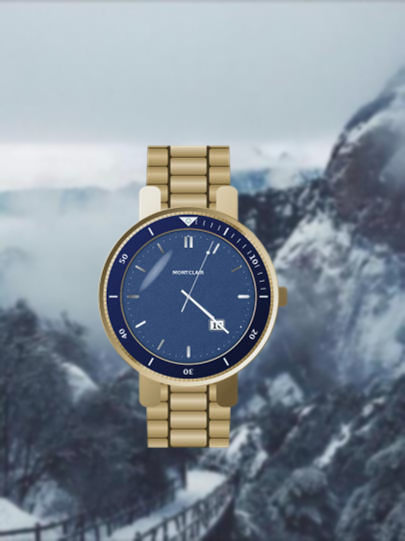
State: 4:22:04
